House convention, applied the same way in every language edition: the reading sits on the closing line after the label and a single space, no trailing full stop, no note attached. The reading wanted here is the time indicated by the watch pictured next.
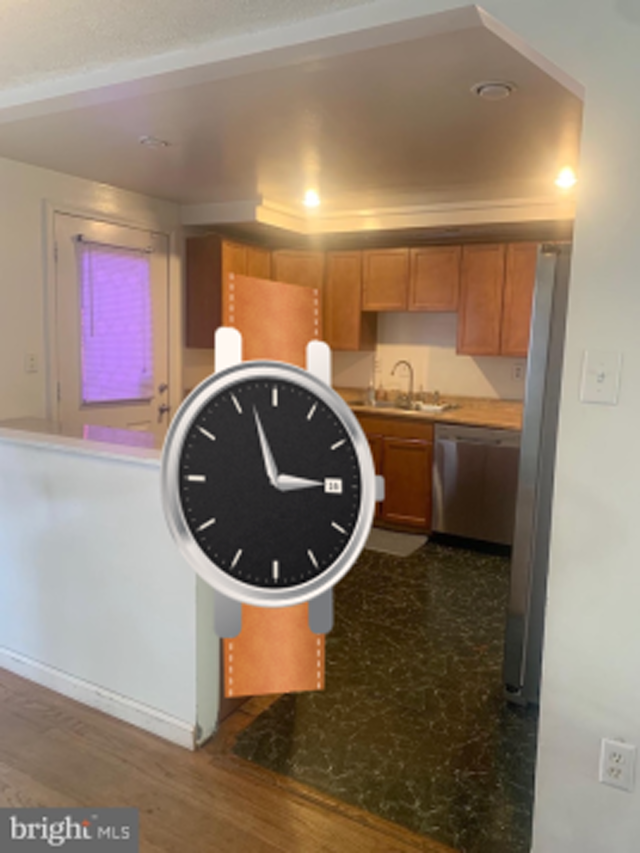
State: 2:57
